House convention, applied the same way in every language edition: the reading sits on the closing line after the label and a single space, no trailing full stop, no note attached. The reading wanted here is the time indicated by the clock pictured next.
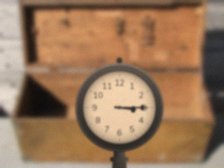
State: 3:15
